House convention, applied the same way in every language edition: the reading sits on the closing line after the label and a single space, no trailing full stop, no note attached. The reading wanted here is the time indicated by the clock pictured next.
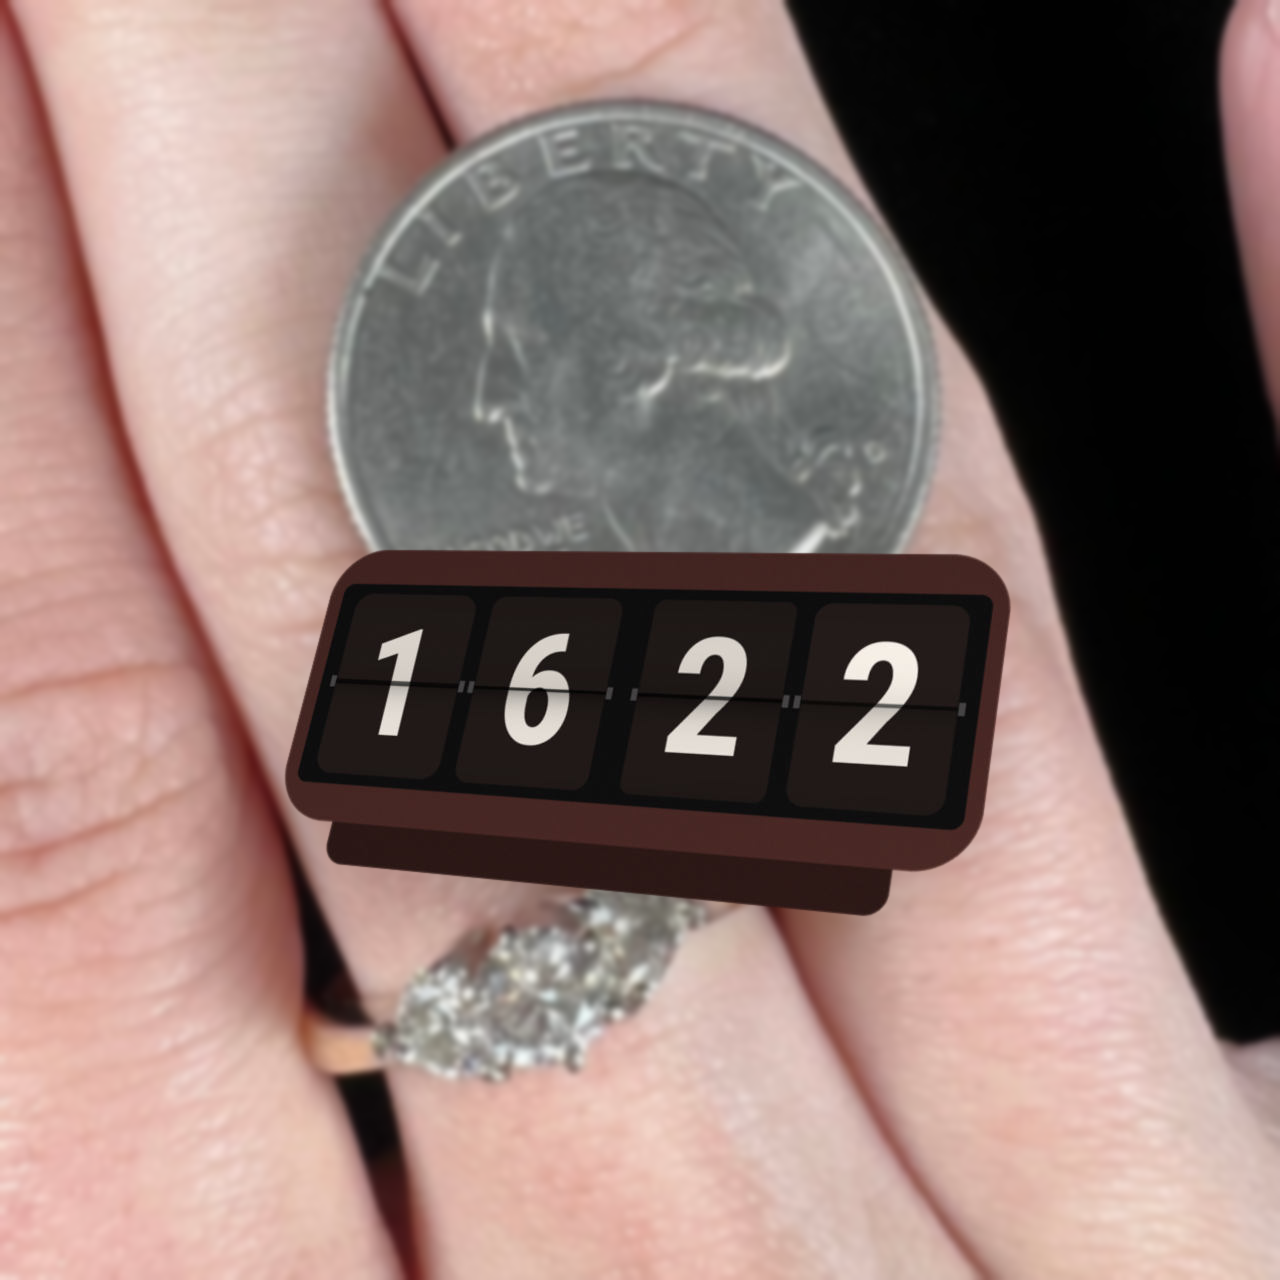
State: 16:22
